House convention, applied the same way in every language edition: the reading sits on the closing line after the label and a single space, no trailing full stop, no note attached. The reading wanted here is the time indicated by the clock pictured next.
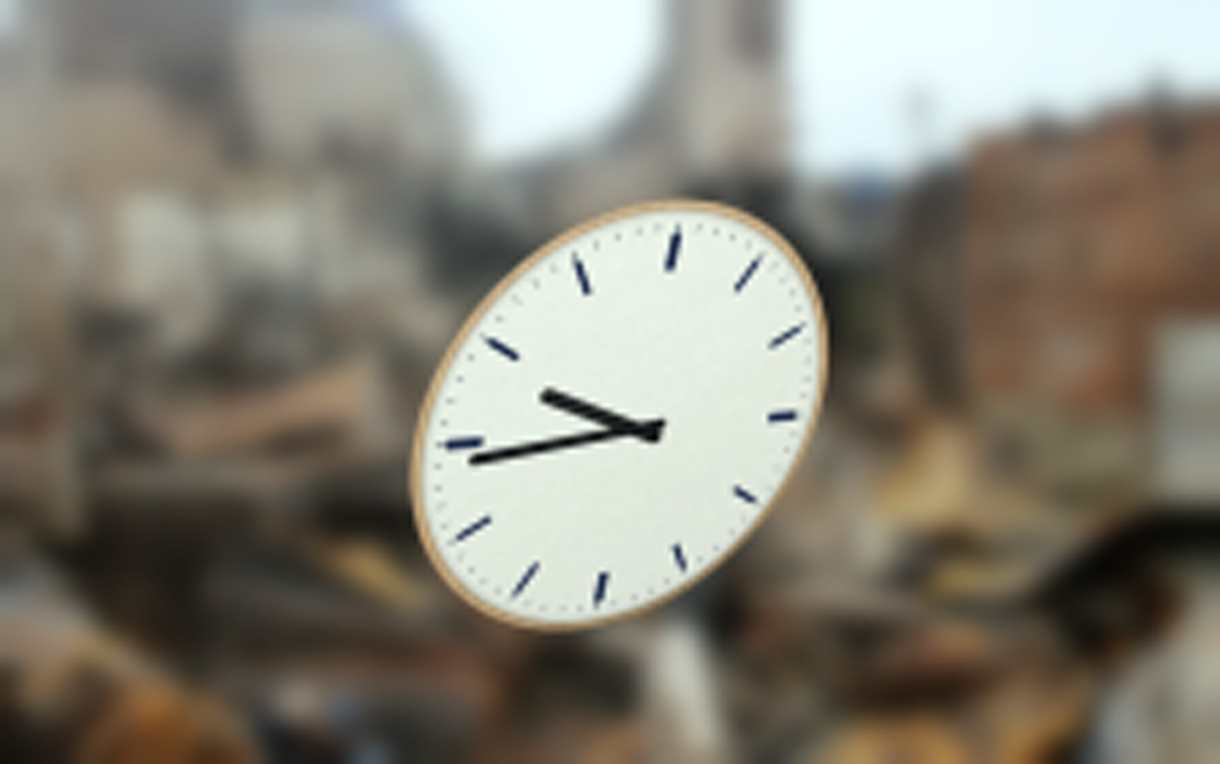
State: 9:44
